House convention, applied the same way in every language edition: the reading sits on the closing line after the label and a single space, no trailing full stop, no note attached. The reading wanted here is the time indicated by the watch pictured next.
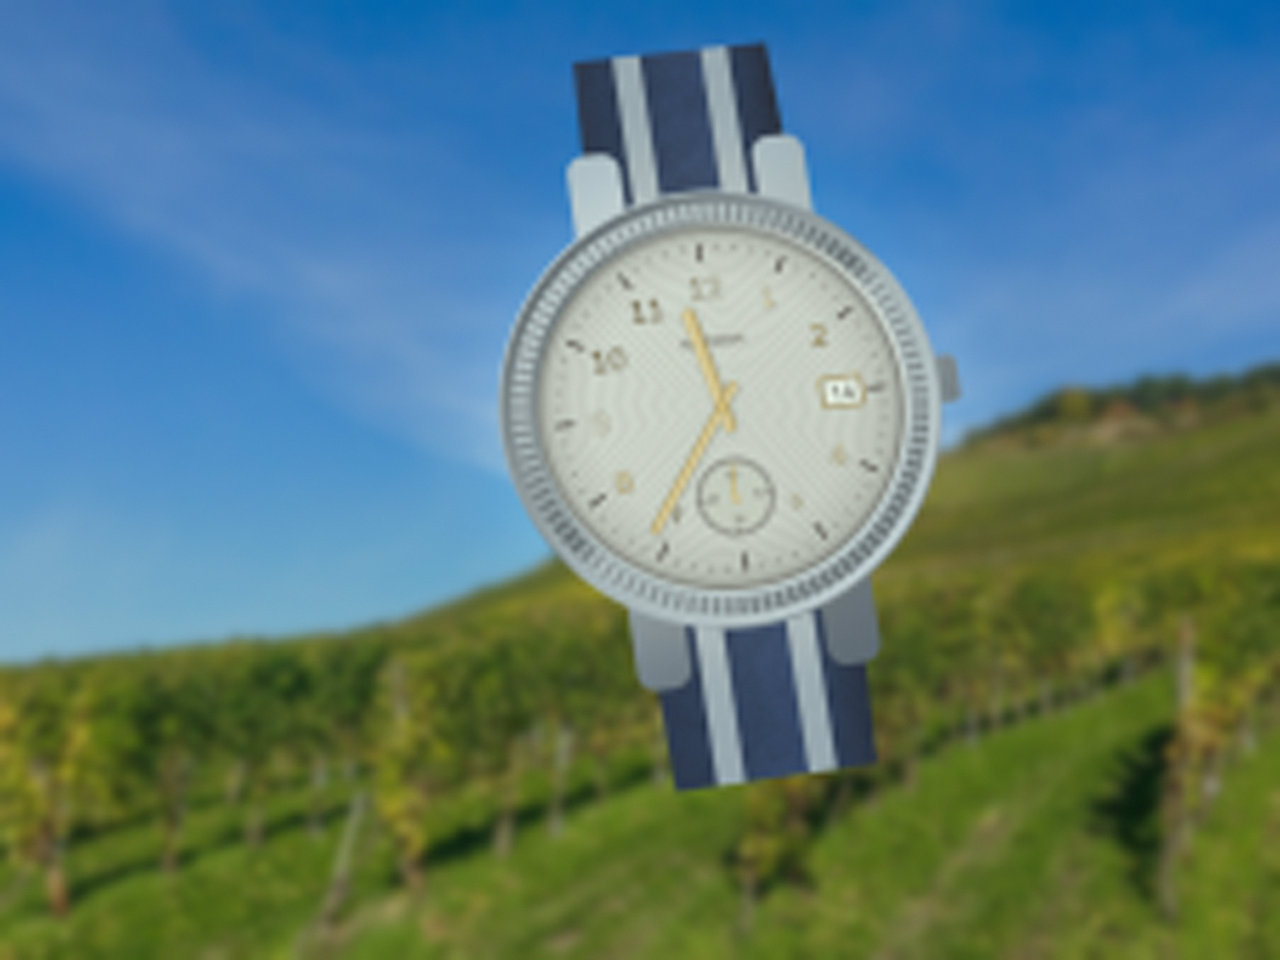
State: 11:36
